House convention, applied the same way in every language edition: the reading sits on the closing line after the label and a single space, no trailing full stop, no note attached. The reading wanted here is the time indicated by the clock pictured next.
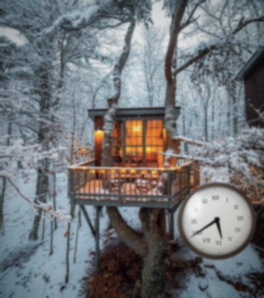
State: 5:40
